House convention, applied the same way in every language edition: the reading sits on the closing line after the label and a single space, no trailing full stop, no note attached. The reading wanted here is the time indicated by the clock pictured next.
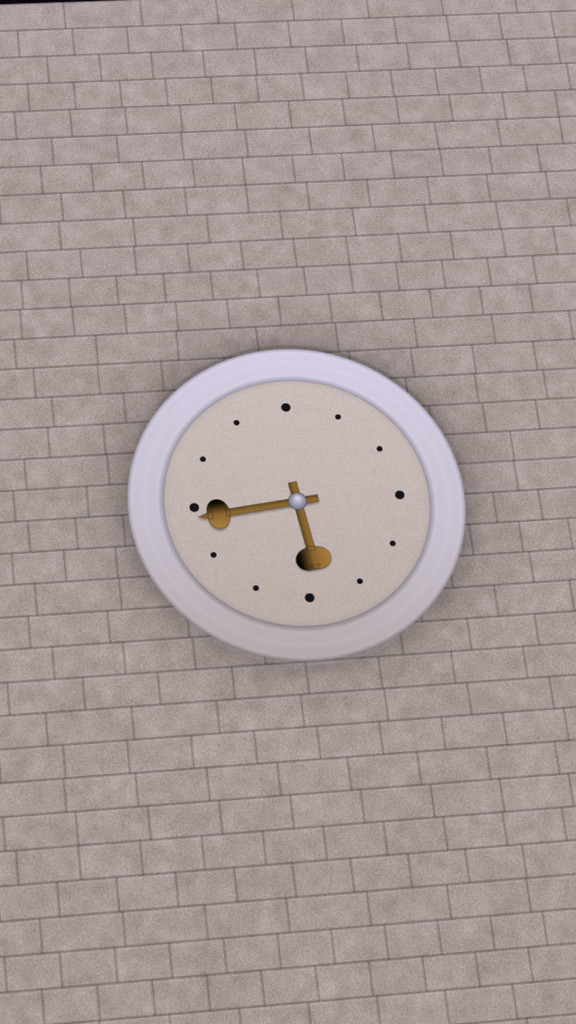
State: 5:44
